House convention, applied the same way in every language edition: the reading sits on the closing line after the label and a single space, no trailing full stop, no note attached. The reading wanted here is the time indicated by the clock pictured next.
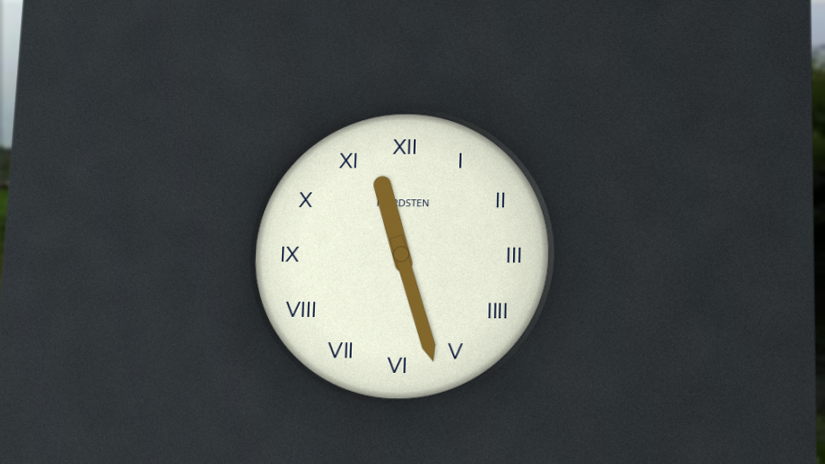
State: 11:27
